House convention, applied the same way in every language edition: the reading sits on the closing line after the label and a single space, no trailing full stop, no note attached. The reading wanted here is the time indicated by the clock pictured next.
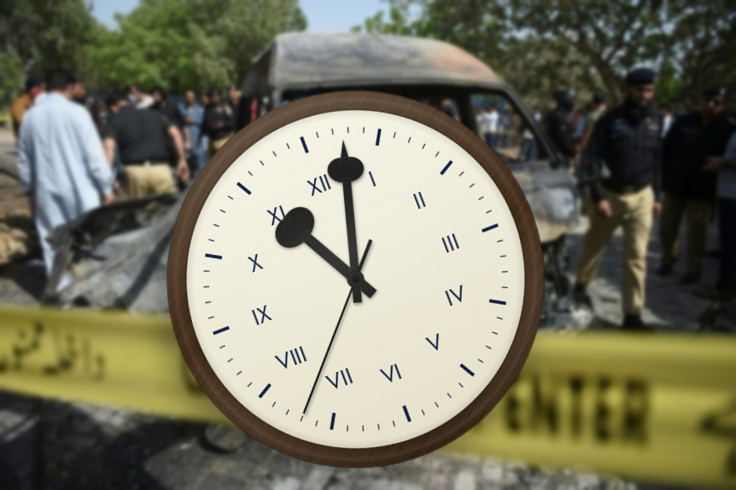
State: 11:02:37
